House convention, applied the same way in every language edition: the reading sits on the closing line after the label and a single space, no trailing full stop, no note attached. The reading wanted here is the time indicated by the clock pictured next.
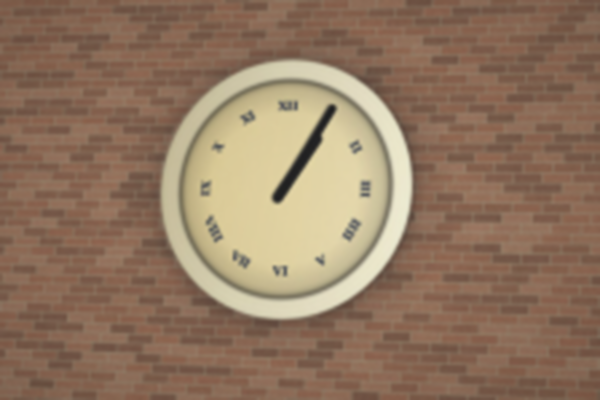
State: 1:05
